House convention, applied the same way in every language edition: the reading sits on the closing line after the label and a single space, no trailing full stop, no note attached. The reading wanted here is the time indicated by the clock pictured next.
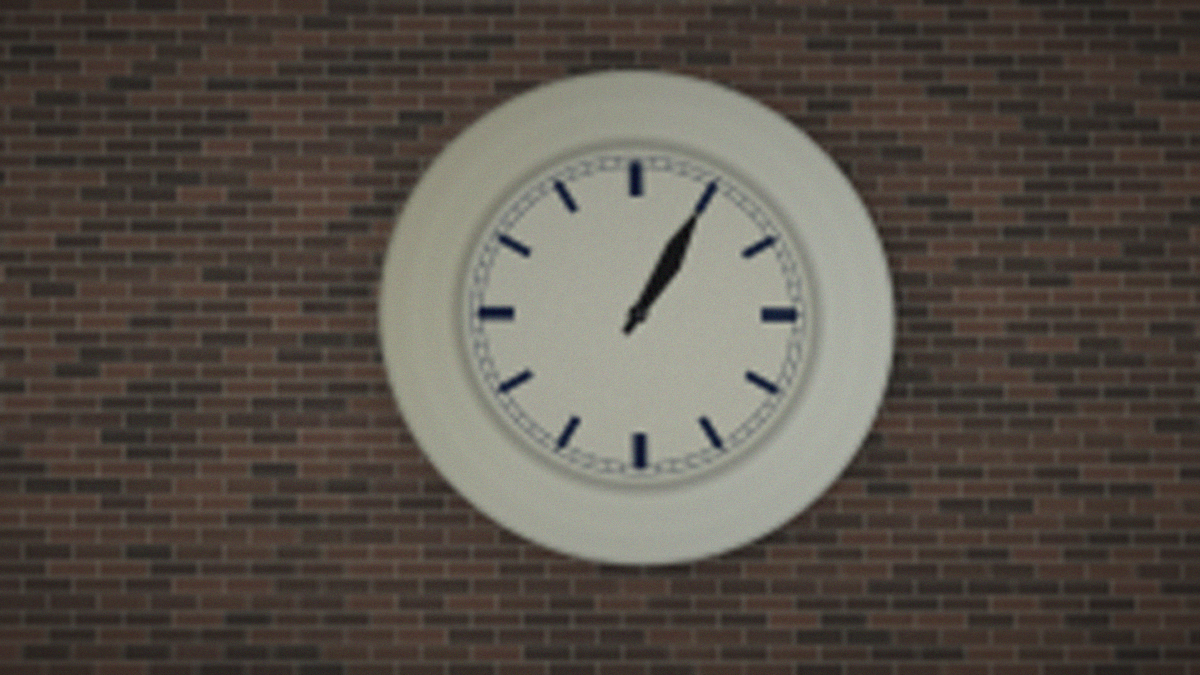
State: 1:05
